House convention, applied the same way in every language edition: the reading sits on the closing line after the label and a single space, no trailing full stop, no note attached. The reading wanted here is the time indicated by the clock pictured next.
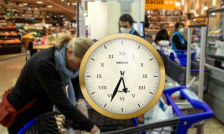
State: 5:34
